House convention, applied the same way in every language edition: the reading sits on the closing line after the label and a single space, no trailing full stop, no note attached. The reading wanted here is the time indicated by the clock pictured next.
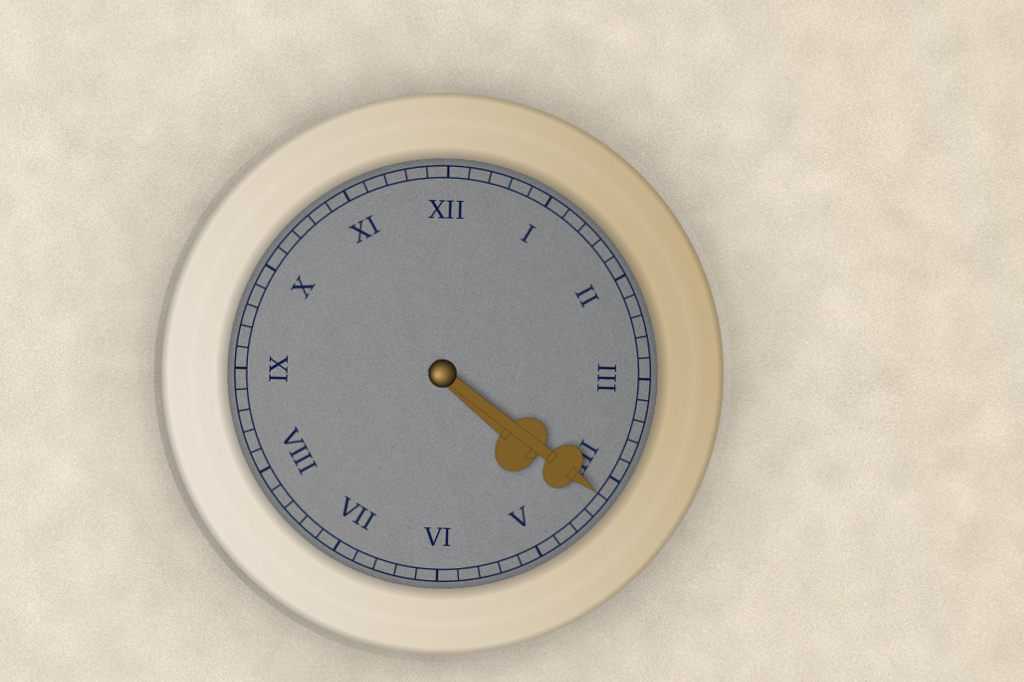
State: 4:21
